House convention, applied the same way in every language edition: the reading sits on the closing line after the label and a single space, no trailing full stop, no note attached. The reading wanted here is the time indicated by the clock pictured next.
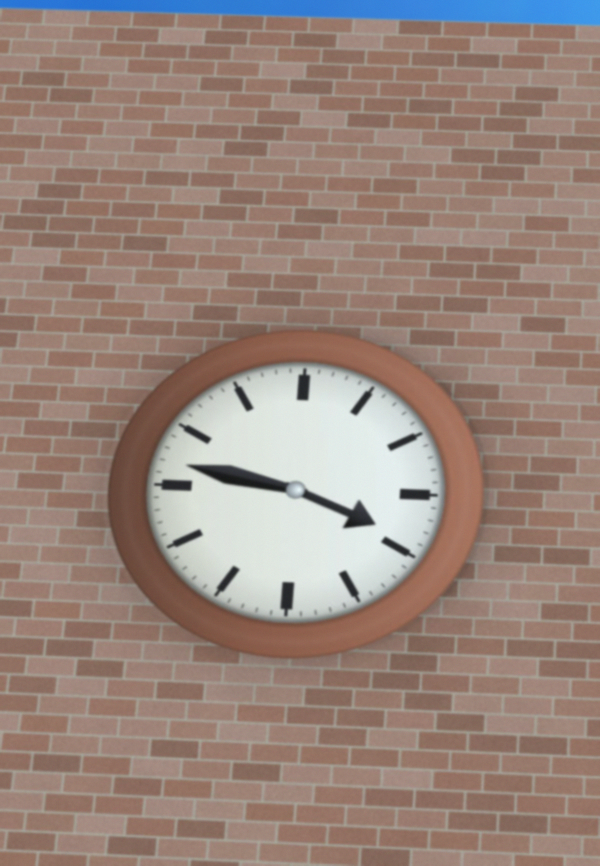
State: 3:47
